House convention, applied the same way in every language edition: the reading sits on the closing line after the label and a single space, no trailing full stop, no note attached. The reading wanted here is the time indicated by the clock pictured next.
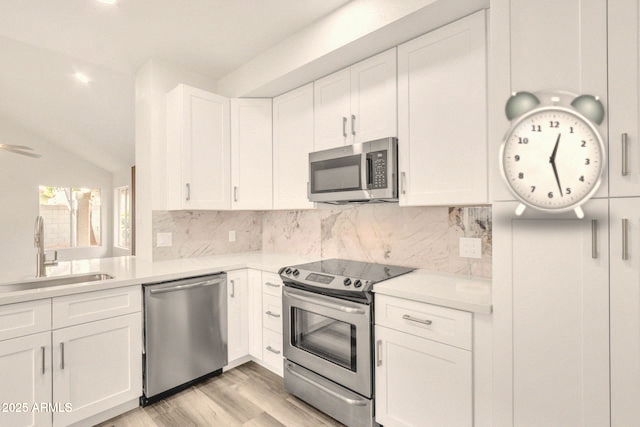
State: 12:27
